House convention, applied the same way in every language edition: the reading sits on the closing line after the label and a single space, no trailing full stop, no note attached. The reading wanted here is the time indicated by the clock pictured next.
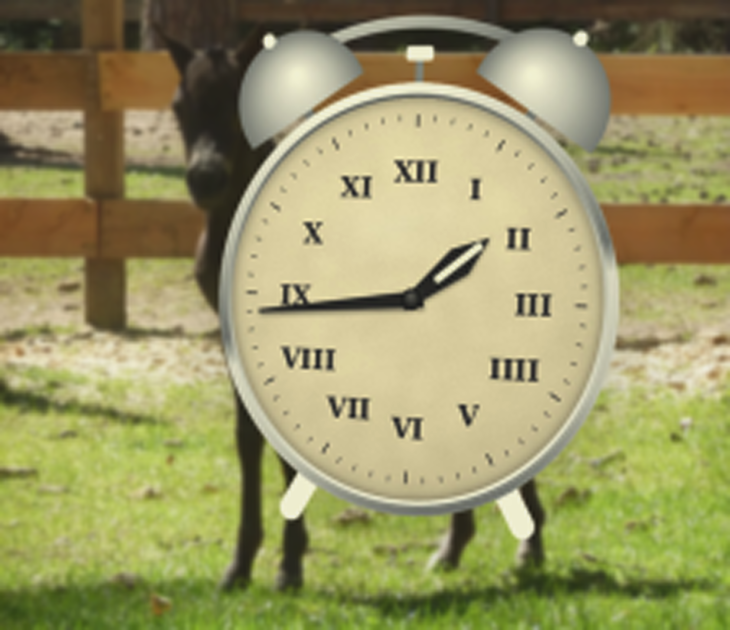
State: 1:44
